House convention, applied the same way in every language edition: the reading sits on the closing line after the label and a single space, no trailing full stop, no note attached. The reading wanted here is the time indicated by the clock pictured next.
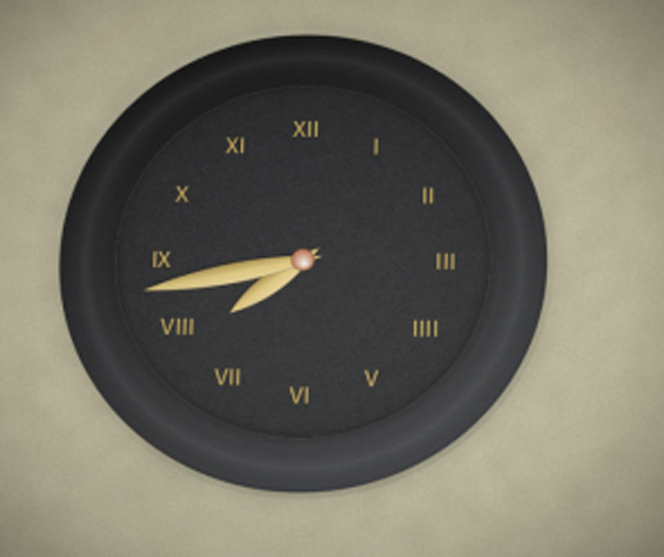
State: 7:43
